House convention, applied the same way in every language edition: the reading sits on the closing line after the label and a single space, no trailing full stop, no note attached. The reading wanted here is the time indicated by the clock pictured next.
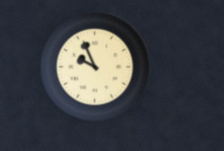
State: 9:56
